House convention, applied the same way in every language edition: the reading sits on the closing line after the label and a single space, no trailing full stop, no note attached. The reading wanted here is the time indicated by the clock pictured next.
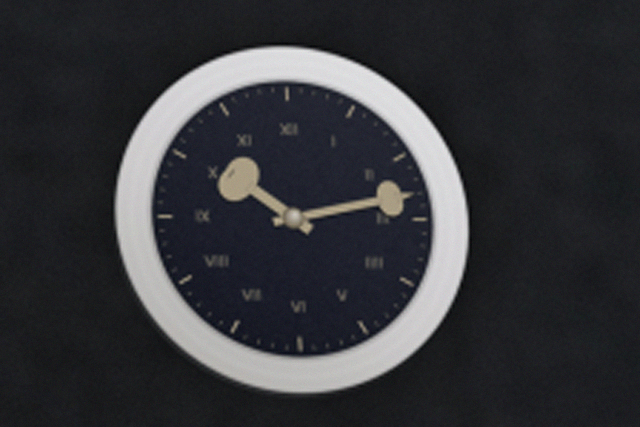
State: 10:13
